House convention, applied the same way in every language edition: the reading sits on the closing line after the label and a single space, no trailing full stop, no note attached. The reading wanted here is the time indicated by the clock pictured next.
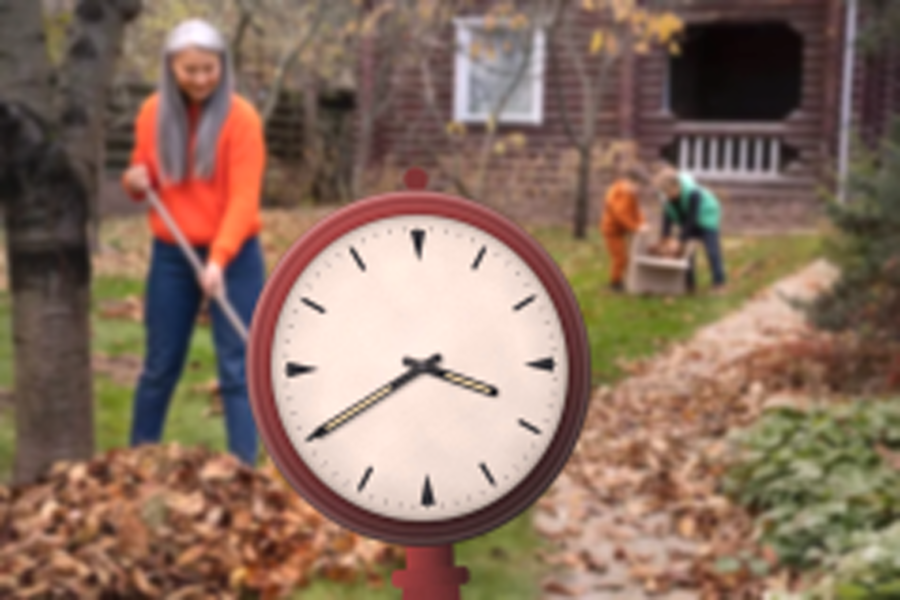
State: 3:40
